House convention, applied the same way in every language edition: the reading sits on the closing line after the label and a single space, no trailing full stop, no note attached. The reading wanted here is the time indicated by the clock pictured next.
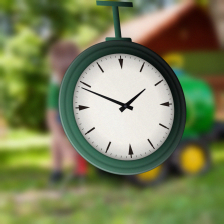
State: 1:49
